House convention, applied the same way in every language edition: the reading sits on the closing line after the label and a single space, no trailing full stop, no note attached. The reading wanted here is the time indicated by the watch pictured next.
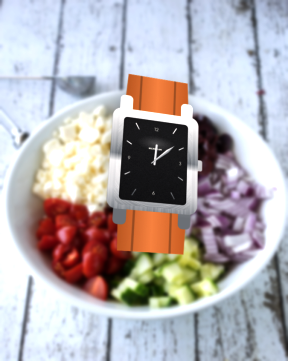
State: 12:08
